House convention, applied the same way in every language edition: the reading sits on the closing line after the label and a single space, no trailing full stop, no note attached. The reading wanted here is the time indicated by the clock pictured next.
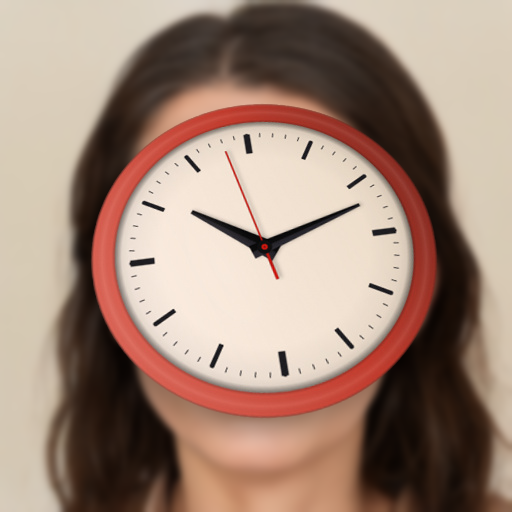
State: 10:11:58
